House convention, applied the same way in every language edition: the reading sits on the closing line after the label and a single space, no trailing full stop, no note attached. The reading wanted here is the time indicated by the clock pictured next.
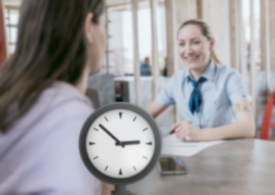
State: 2:52
